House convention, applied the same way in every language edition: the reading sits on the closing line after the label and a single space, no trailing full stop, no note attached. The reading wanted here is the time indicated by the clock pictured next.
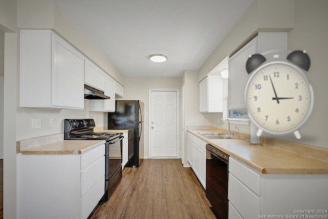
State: 2:57
